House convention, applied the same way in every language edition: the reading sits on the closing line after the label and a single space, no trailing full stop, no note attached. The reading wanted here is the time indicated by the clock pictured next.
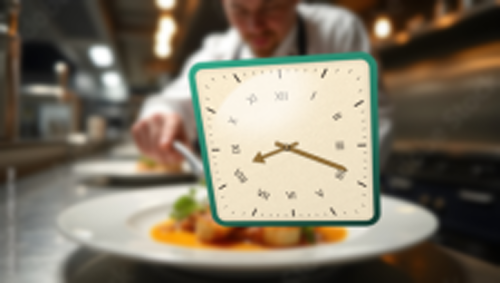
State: 8:19
